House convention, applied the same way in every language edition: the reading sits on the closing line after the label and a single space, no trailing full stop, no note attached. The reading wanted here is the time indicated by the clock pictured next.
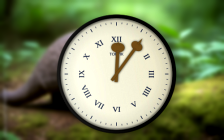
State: 12:06
